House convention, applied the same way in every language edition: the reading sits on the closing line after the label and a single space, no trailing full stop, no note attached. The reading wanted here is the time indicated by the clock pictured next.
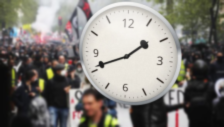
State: 1:41
